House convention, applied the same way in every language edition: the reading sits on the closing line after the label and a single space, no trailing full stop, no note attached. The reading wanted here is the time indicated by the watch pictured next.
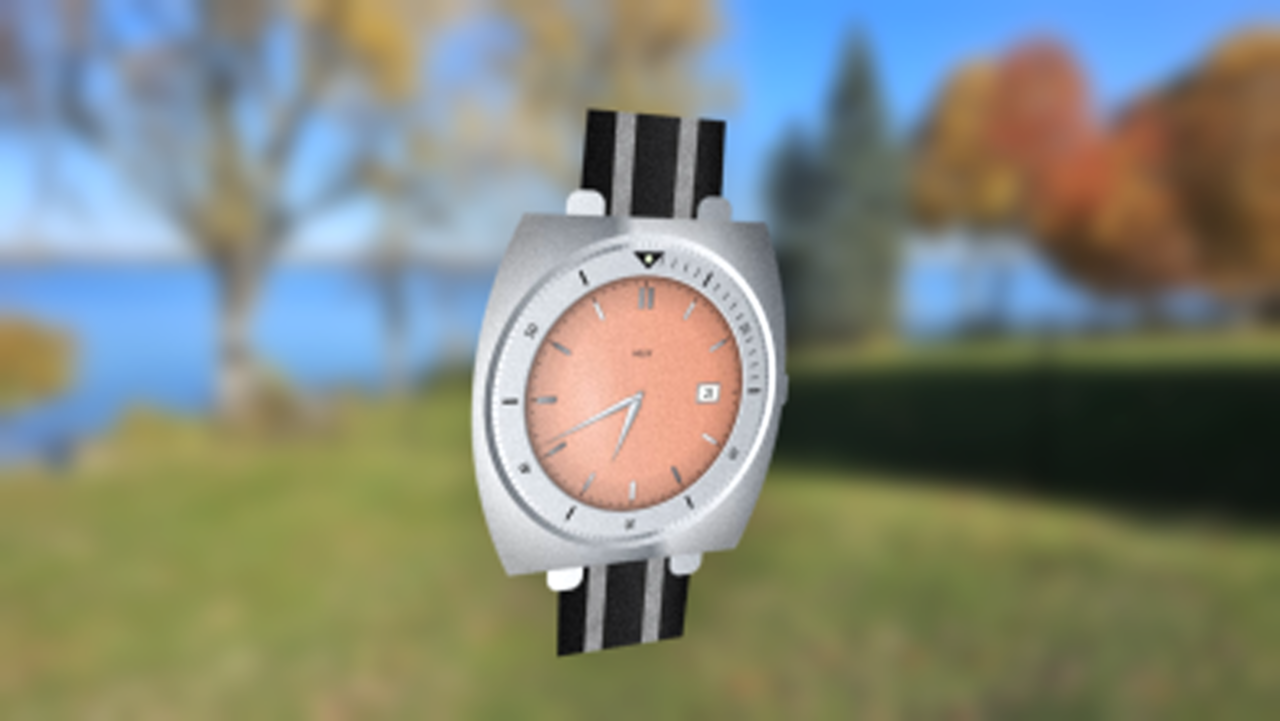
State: 6:41
